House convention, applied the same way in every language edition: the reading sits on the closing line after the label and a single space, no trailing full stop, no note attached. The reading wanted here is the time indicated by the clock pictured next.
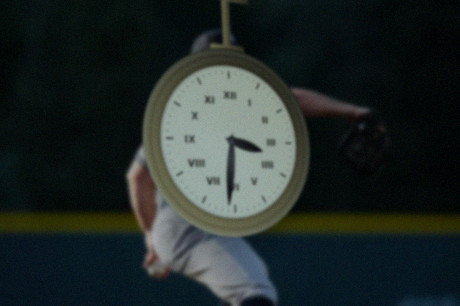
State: 3:31
